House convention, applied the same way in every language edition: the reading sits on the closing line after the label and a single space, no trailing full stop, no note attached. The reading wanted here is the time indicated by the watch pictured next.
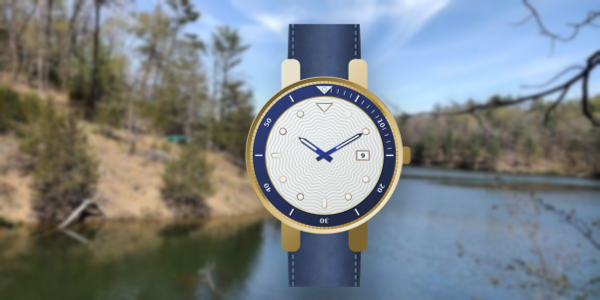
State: 10:10
